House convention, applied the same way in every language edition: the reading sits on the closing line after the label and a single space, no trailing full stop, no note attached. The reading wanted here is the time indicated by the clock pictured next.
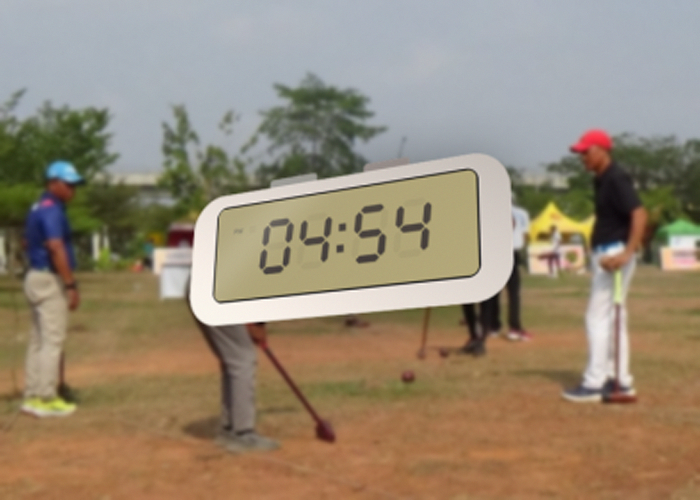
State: 4:54
